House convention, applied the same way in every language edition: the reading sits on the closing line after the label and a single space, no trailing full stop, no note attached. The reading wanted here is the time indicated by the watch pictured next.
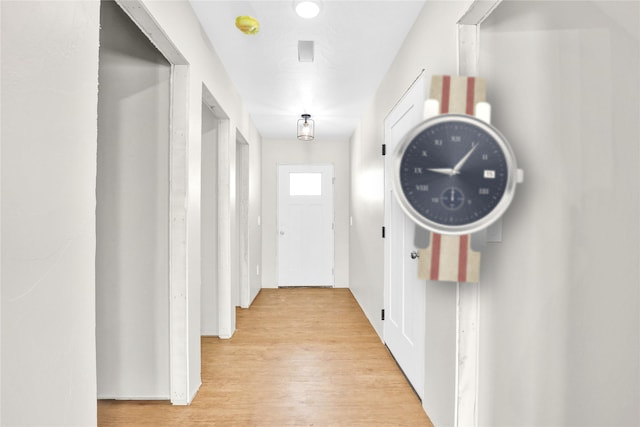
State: 9:06
